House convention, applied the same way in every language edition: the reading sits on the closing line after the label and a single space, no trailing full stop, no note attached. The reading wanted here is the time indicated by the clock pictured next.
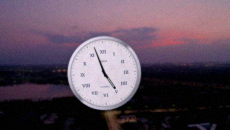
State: 4:57
